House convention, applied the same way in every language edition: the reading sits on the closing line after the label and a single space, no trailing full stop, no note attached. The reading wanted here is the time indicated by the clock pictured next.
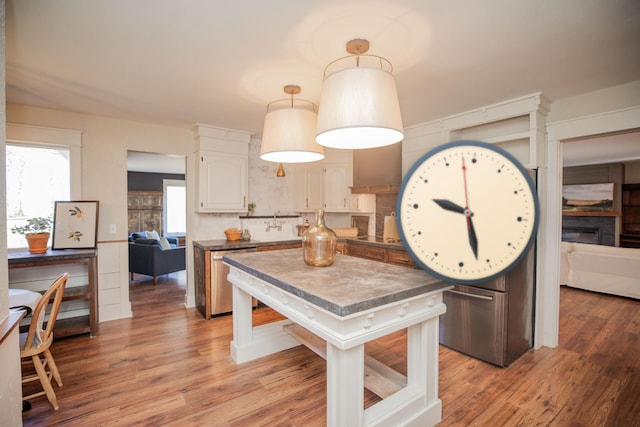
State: 9:26:58
